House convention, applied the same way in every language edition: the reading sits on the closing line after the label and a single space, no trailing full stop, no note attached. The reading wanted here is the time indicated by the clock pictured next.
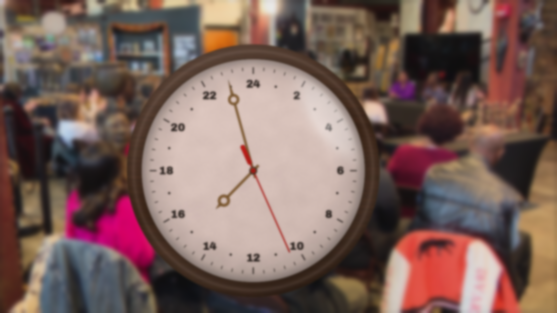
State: 14:57:26
